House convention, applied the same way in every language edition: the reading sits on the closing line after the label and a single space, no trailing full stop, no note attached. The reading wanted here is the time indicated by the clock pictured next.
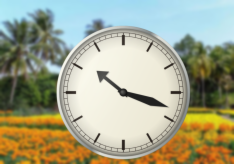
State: 10:18
